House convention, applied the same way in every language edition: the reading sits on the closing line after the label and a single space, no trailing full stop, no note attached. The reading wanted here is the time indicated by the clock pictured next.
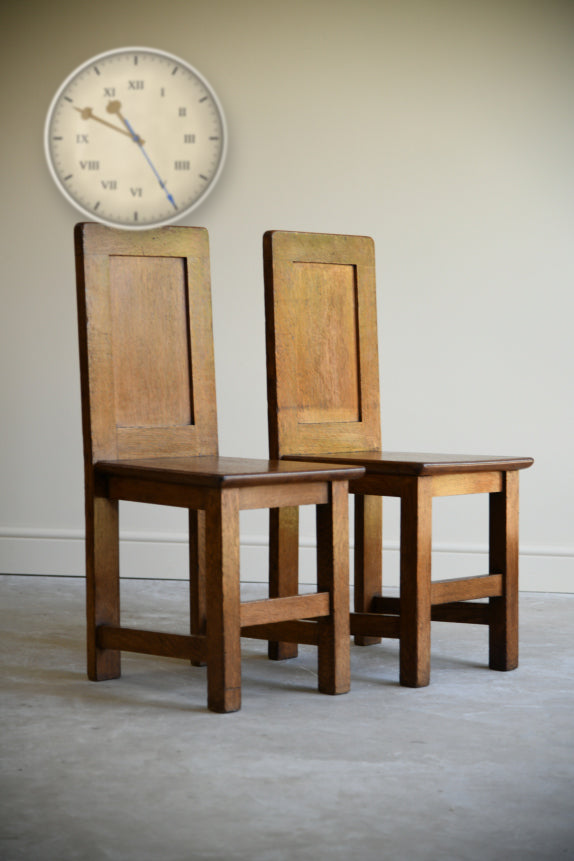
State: 10:49:25
